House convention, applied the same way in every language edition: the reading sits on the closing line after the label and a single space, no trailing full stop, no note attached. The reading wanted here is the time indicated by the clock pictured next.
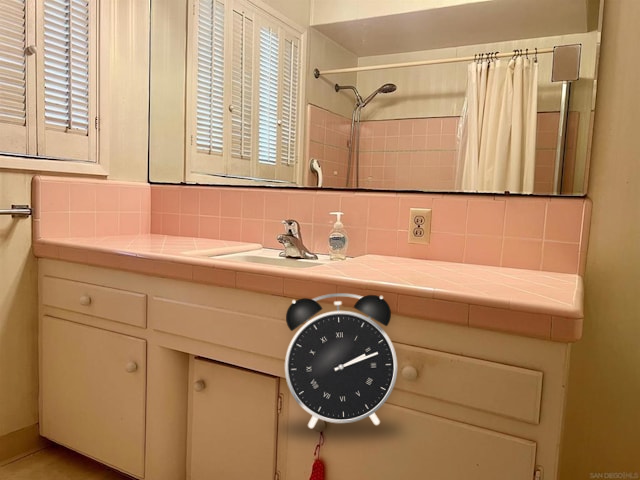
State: 2:12
